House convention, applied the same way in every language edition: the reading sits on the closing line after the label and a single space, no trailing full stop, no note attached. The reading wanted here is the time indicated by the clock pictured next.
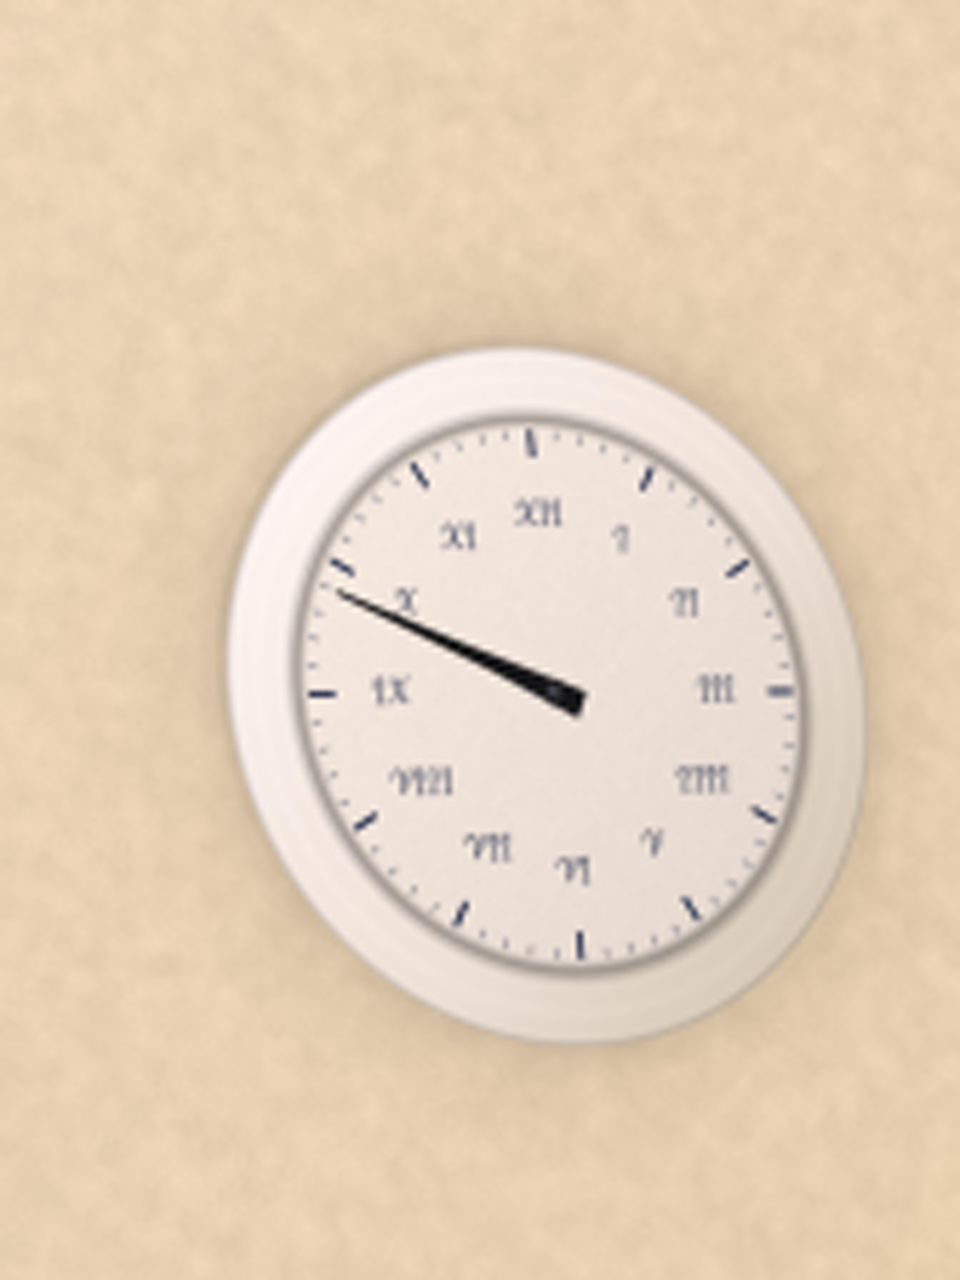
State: 9:49
